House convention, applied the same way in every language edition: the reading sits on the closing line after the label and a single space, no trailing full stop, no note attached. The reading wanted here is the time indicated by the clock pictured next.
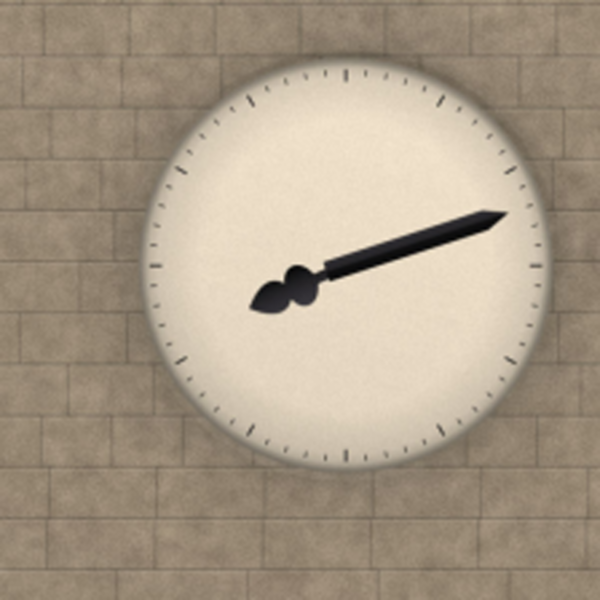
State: 8:12
